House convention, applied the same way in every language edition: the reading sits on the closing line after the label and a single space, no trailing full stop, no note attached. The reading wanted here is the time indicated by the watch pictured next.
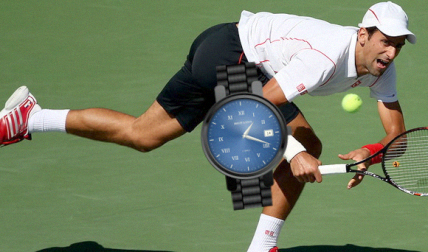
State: 1:19
